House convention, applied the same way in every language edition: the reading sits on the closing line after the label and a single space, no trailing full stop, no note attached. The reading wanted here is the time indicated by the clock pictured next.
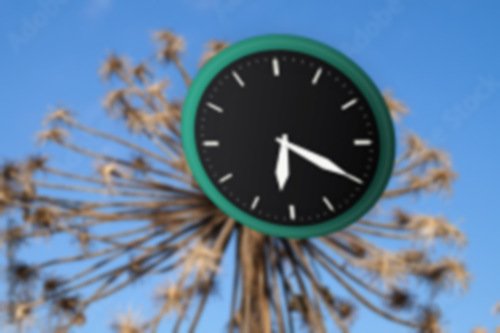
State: 6:20
